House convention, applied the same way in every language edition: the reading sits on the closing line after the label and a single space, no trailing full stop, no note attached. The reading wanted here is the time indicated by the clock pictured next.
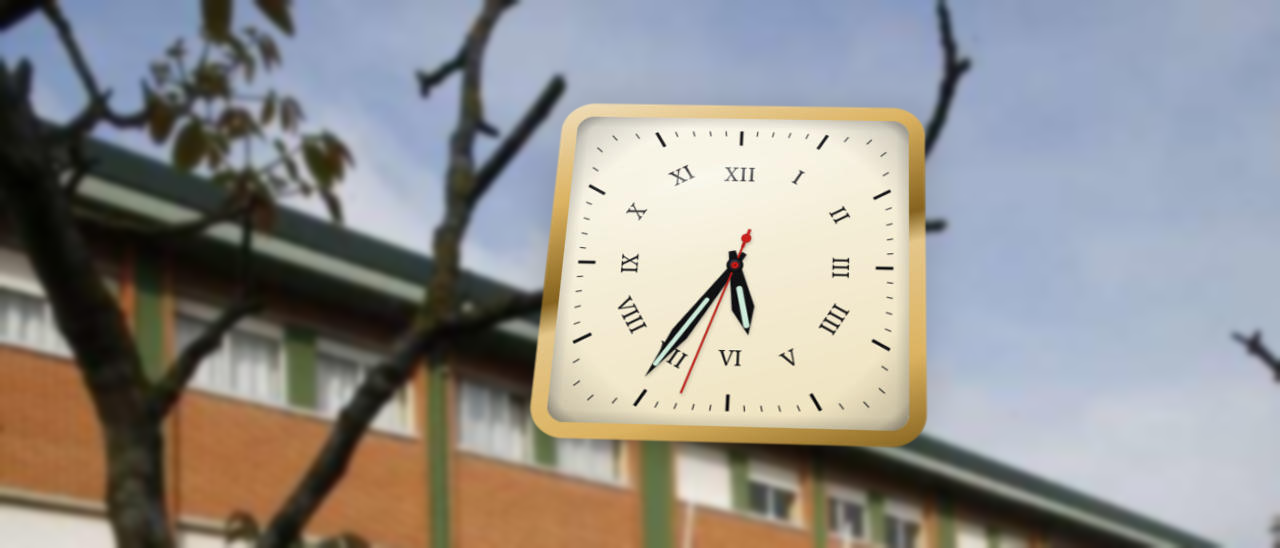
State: 5:35:33
